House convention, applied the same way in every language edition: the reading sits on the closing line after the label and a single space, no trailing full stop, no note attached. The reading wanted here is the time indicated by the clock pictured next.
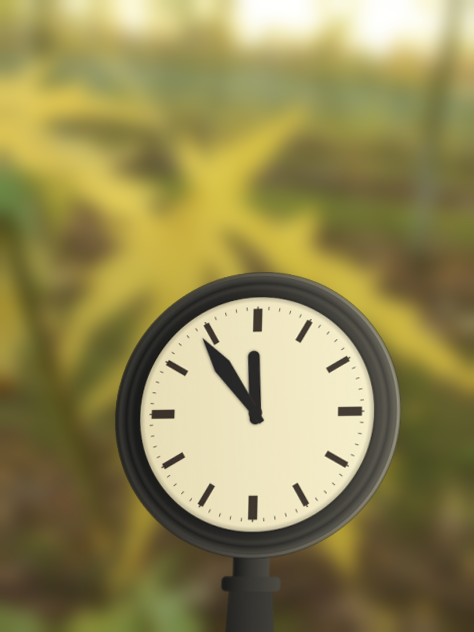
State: 11:54
